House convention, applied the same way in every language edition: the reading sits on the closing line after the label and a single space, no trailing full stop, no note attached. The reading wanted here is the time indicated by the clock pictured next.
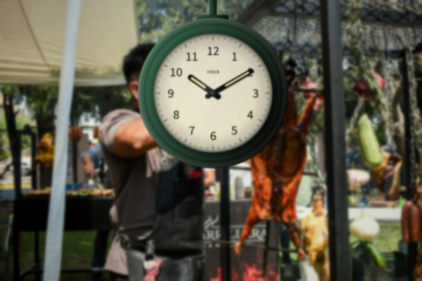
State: 10:10
